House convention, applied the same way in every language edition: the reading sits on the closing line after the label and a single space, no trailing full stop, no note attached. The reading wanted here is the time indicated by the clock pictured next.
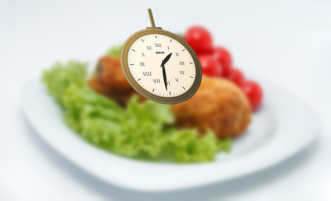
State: 1:31
